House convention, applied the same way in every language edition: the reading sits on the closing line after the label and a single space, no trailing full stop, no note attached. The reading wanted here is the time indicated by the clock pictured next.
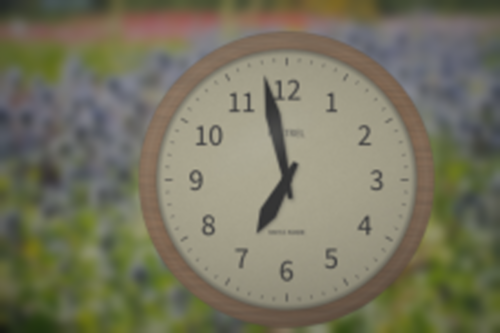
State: 6:58
